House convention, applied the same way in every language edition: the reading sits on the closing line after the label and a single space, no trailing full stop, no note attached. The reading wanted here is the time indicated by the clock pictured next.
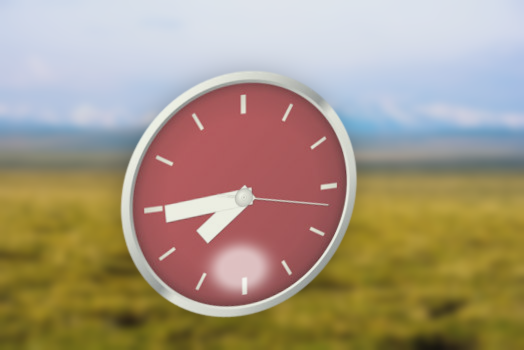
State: 7:44:17
